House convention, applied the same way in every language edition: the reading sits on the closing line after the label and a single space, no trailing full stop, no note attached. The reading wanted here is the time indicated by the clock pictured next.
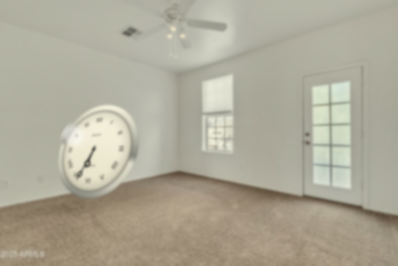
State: 6:34
